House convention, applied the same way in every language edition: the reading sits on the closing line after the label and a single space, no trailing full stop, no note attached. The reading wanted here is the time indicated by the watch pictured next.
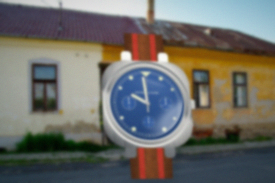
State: 9:59
